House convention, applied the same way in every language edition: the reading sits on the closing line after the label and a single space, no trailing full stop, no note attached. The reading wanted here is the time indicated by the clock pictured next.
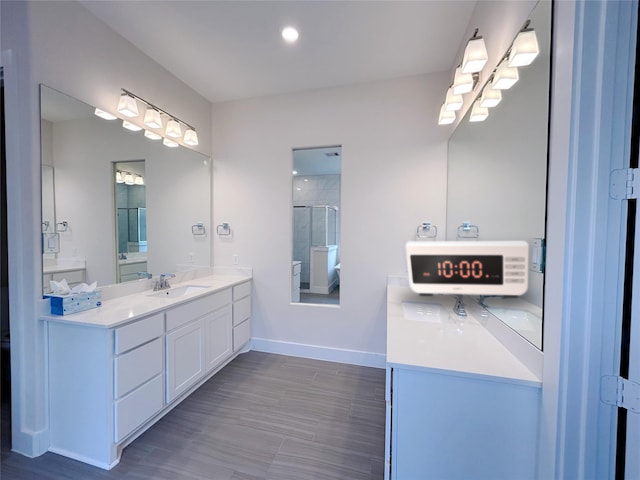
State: 10:00
